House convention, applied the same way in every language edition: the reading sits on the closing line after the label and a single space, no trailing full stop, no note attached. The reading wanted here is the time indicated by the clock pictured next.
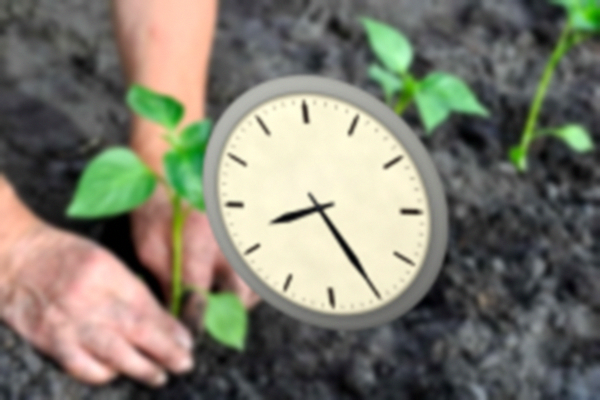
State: 8:25
